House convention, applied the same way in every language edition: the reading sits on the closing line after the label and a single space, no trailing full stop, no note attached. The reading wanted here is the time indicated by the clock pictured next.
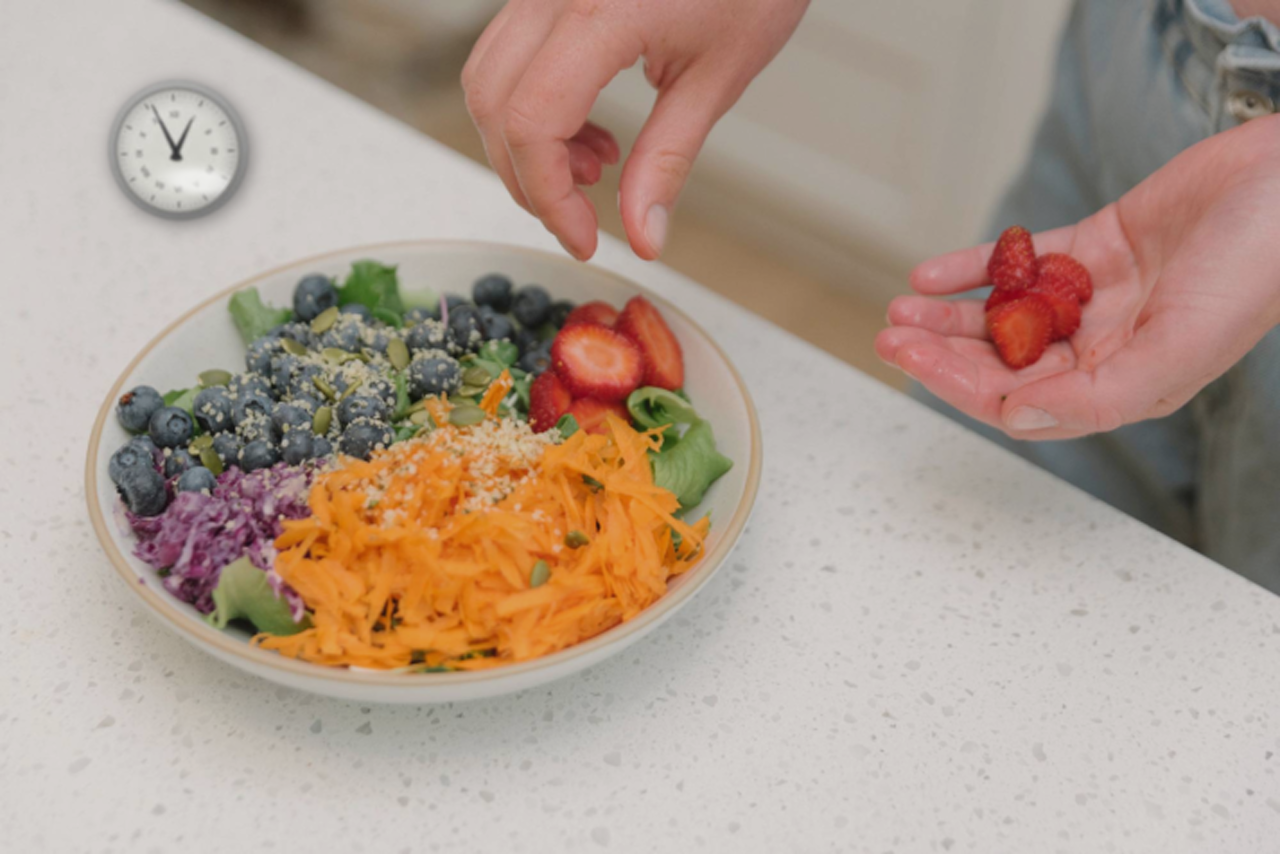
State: 12:56
